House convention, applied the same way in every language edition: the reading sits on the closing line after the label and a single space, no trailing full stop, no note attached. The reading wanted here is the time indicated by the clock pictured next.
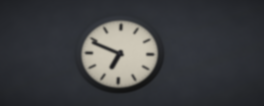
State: 6:49
